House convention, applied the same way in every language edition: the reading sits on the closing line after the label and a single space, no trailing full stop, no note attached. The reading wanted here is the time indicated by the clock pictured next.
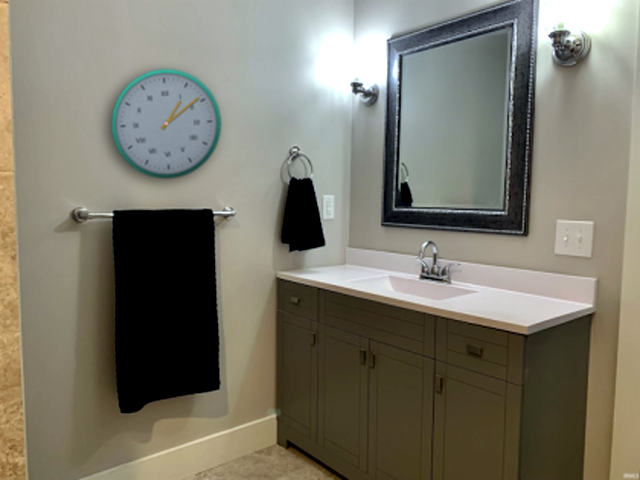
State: 1:09
